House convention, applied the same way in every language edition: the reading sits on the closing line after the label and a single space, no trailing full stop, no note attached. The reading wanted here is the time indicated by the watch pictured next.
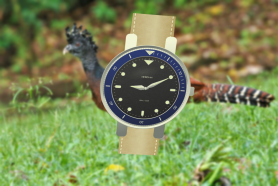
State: 9:10
